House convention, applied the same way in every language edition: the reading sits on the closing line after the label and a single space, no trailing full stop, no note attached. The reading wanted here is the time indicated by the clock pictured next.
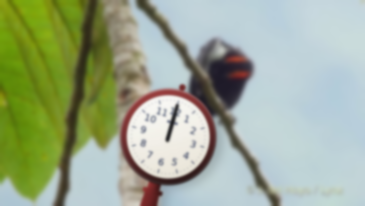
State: 12:00
